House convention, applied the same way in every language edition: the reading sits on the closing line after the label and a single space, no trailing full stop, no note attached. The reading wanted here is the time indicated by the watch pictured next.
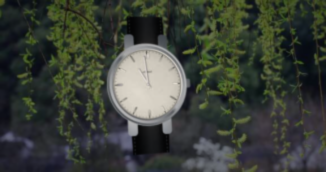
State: 10:59
